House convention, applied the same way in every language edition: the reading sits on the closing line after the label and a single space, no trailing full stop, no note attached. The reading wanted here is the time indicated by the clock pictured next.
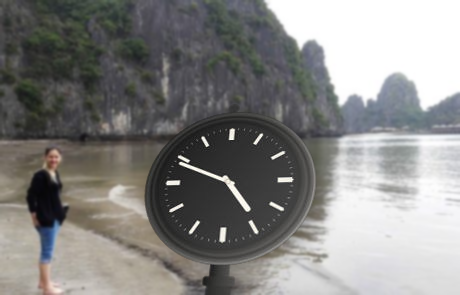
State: 4:49
